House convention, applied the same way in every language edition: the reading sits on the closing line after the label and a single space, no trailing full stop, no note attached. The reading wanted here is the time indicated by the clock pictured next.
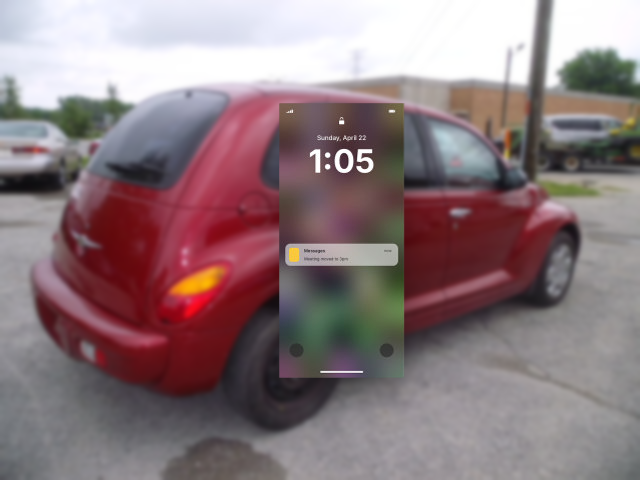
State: 1:05
